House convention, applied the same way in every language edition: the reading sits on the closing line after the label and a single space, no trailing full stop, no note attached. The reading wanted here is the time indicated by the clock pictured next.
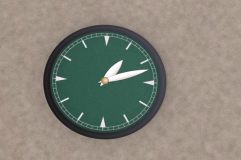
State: 1:12
